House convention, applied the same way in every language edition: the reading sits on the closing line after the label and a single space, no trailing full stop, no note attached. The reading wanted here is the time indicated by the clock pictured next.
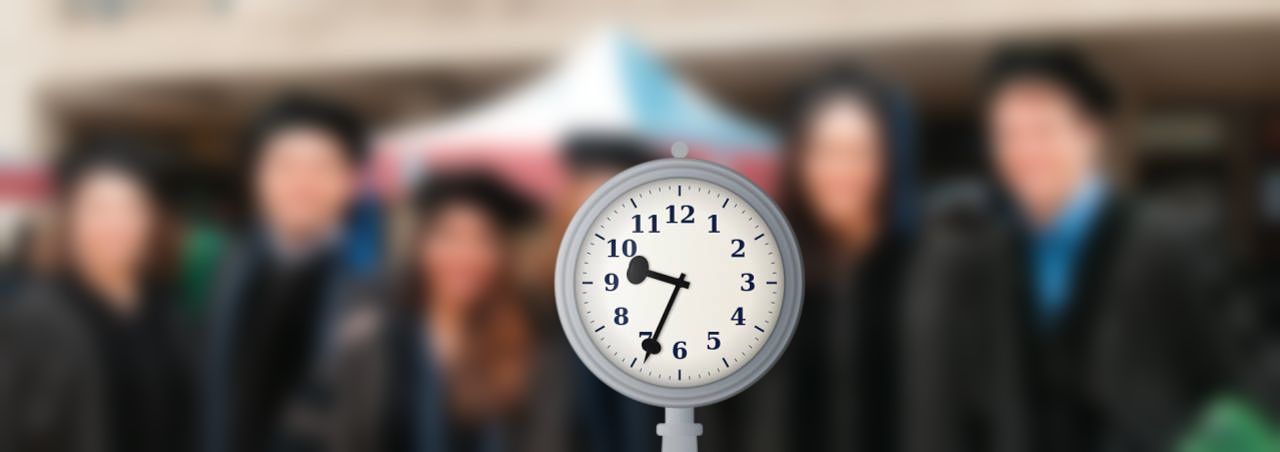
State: 9:34
